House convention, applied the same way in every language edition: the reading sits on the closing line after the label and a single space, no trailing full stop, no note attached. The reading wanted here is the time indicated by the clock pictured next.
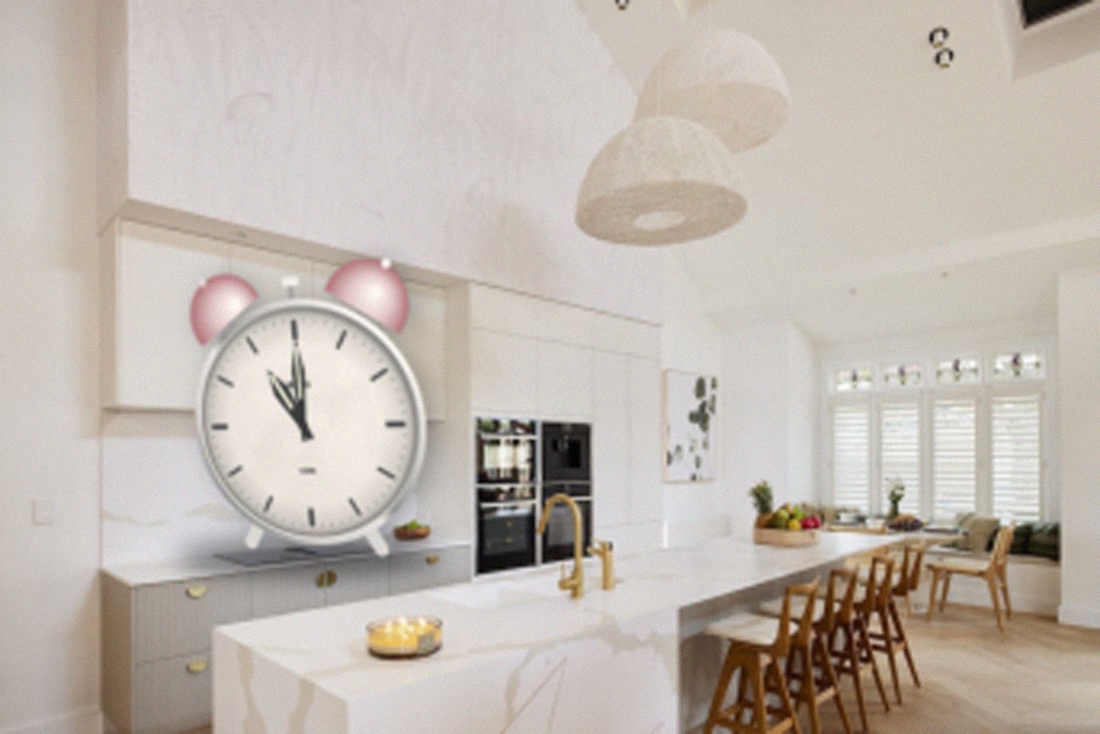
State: 11:00
